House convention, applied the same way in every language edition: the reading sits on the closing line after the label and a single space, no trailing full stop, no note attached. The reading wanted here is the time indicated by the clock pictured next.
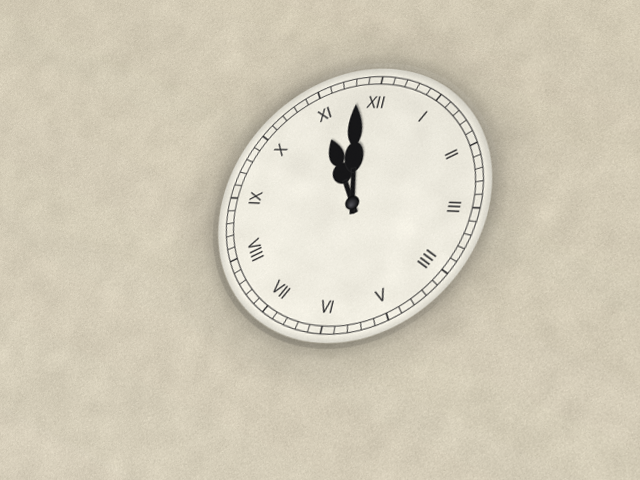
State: 10:58
